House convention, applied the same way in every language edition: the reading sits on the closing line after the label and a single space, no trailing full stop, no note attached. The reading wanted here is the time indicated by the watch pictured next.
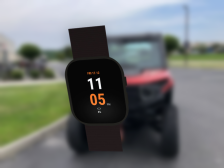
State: 11:05
